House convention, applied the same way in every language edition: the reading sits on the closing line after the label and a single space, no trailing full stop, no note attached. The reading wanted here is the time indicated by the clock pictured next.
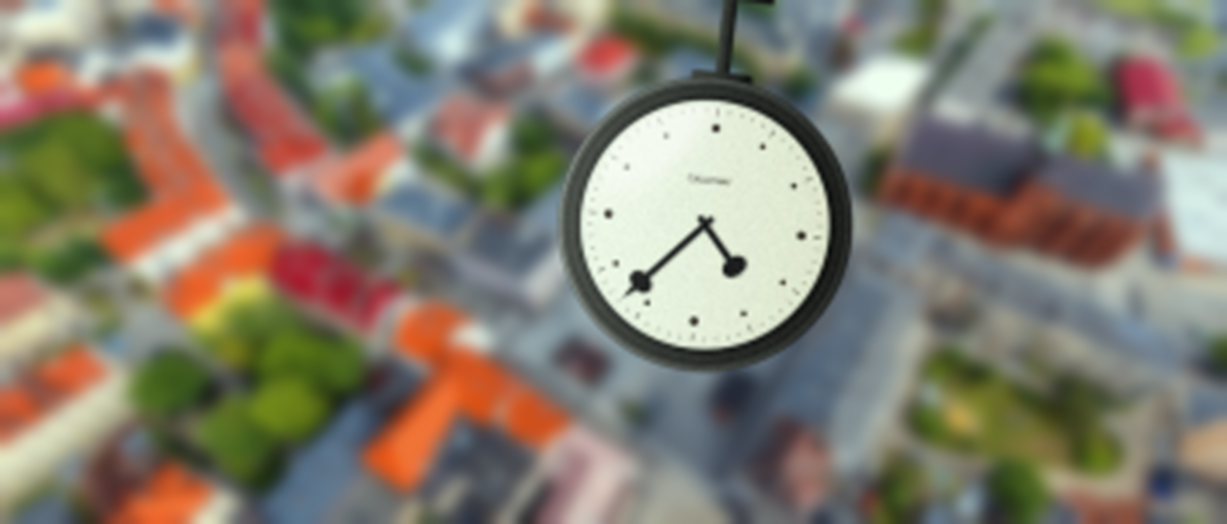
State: 4:37
